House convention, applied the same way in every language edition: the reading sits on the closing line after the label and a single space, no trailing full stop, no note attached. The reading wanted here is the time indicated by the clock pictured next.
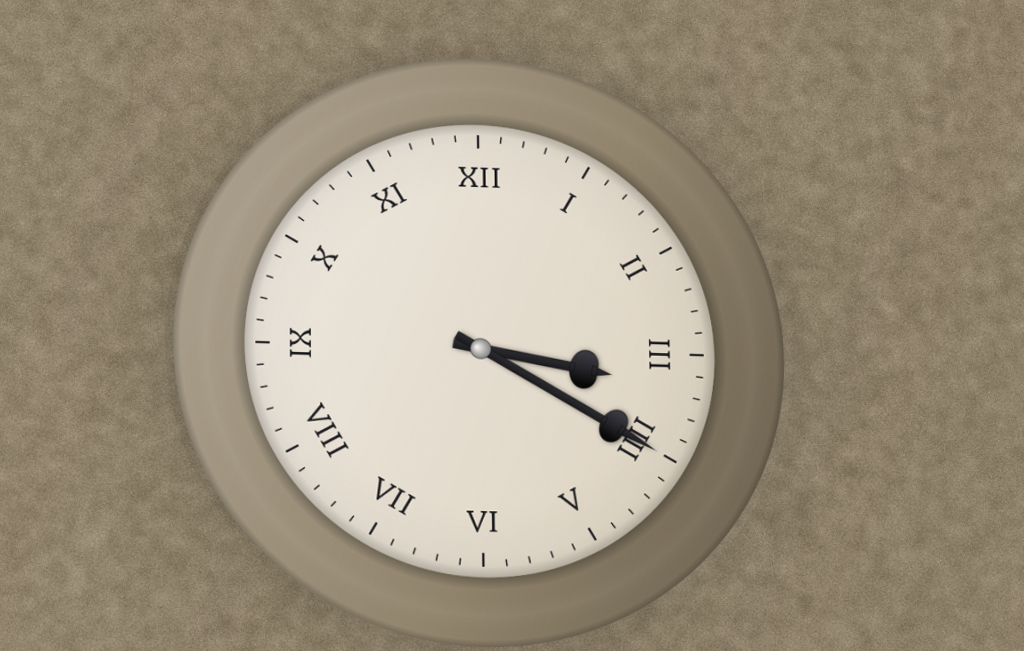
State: 3:20
